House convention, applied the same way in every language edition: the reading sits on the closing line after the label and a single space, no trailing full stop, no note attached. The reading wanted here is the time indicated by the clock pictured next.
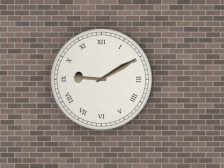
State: 9:10
